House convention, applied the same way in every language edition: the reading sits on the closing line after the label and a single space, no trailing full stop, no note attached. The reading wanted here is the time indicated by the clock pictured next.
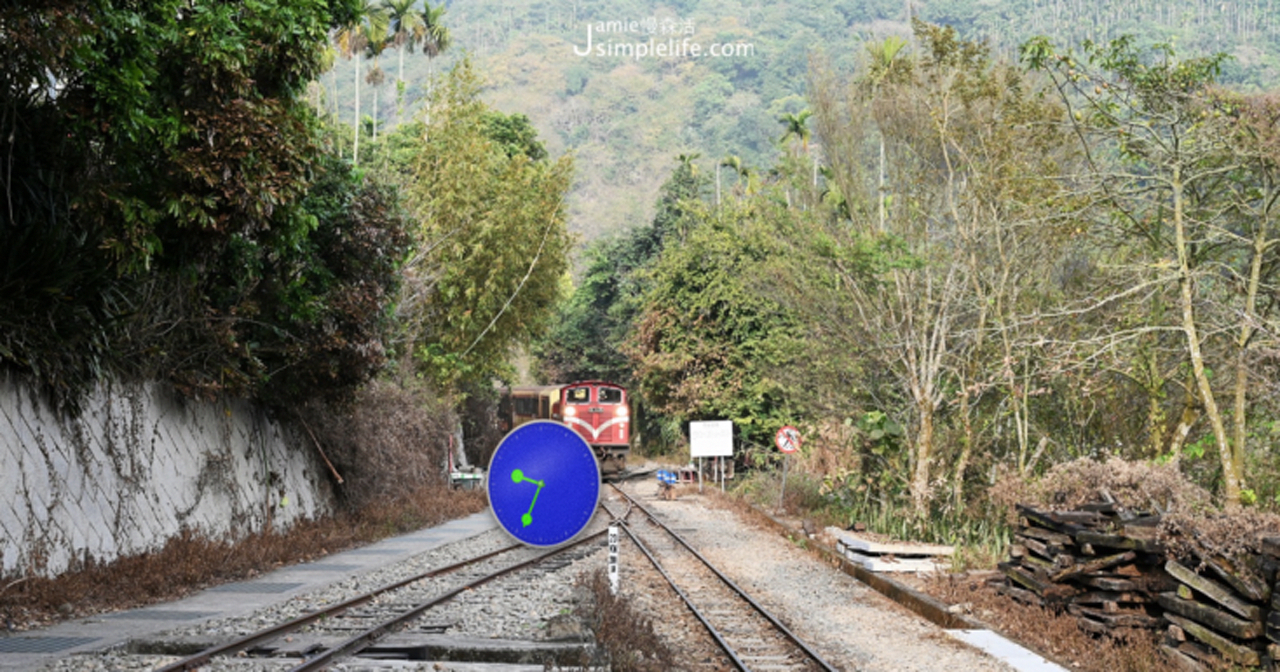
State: 9:34
